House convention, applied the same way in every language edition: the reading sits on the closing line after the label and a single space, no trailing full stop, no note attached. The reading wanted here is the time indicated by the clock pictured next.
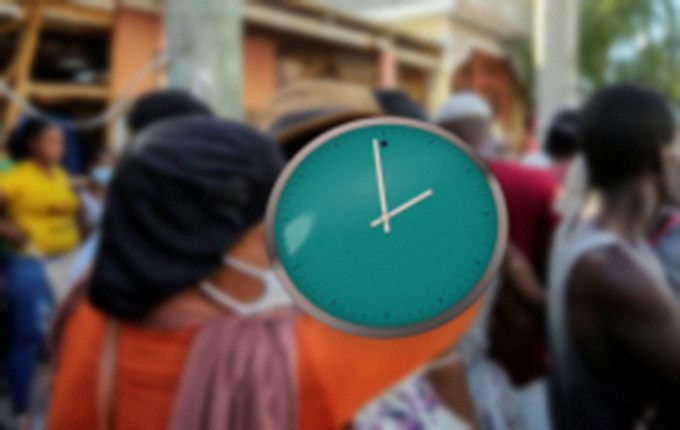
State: 1:59
